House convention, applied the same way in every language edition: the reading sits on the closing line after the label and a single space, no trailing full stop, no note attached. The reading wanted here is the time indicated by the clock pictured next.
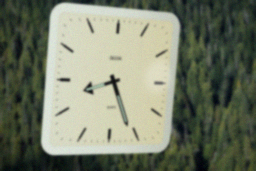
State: 8:26
